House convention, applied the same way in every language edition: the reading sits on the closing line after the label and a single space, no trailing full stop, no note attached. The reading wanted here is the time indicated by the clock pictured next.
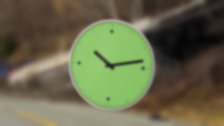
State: 10:13
